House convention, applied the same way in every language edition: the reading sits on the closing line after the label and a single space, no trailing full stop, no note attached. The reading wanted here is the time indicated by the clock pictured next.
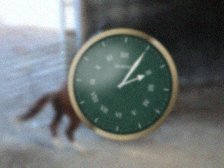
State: 2:05
